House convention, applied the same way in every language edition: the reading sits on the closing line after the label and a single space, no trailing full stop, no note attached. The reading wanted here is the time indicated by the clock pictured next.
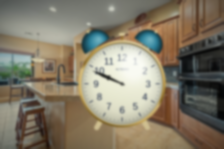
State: 9:49
